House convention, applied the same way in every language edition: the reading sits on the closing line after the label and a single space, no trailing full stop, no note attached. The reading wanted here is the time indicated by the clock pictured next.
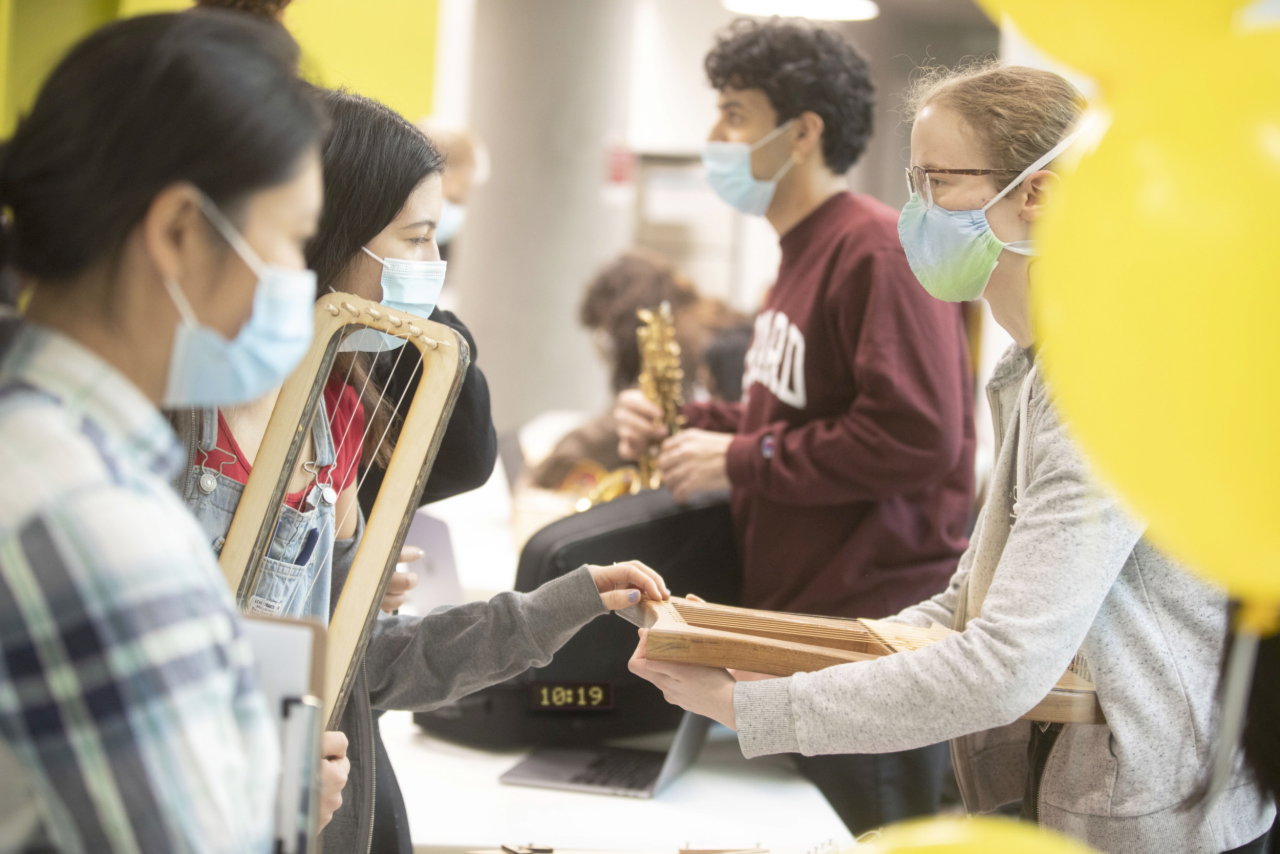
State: 10:19
